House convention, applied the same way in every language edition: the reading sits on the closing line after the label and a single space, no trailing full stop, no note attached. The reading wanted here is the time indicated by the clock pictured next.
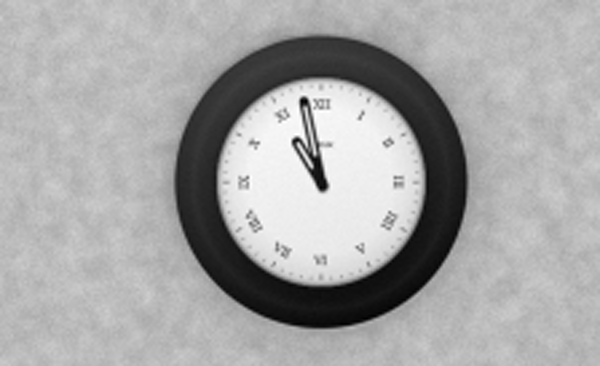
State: 10:58
